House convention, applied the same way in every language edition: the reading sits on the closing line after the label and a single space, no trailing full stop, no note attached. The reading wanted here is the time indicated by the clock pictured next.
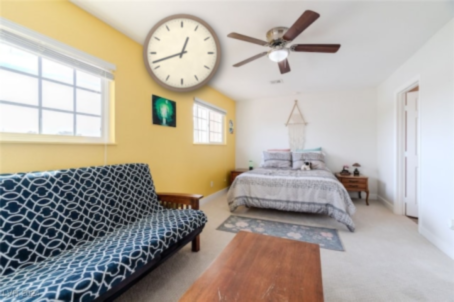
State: 12:42
